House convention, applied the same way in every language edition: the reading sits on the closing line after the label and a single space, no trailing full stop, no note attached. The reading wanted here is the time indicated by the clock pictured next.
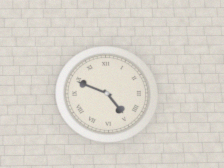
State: 4:49
